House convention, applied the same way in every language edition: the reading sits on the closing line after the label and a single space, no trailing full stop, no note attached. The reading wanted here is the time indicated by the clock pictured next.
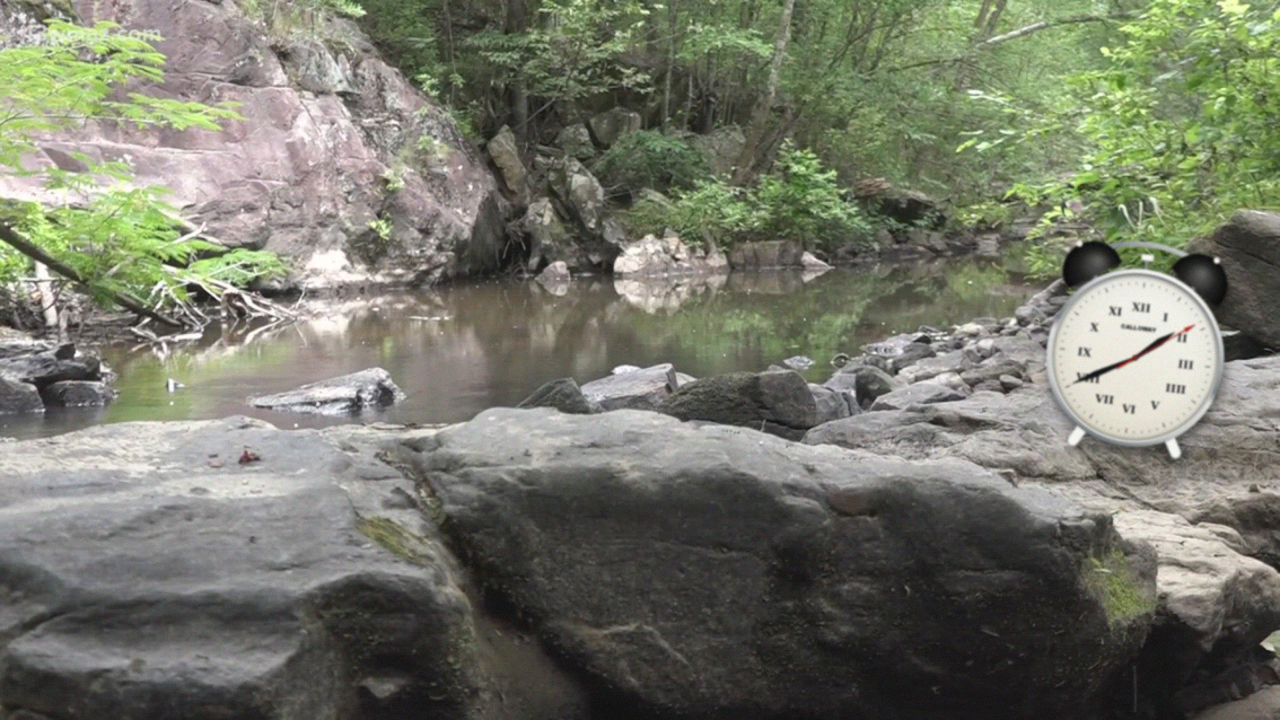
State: 1:40:09
